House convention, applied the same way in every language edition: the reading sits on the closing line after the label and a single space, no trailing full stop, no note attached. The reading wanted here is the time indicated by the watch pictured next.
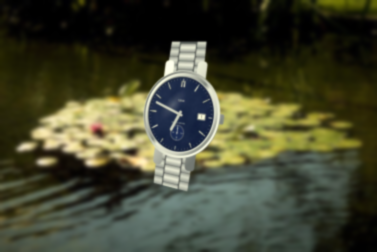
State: 6:48
